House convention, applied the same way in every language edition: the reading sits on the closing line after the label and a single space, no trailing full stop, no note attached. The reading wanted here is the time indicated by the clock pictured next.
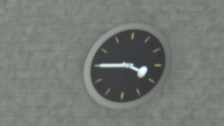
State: 3:45
